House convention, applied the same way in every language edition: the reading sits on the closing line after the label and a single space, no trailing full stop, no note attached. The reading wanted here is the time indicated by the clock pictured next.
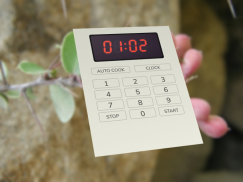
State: 1:02
